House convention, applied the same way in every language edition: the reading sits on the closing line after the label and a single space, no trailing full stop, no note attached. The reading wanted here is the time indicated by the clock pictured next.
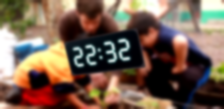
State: 22:32
